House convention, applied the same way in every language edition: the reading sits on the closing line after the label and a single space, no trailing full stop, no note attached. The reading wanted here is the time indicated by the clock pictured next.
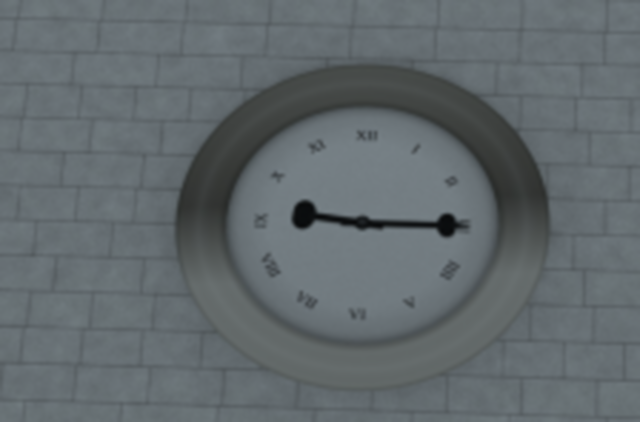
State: 9:15
